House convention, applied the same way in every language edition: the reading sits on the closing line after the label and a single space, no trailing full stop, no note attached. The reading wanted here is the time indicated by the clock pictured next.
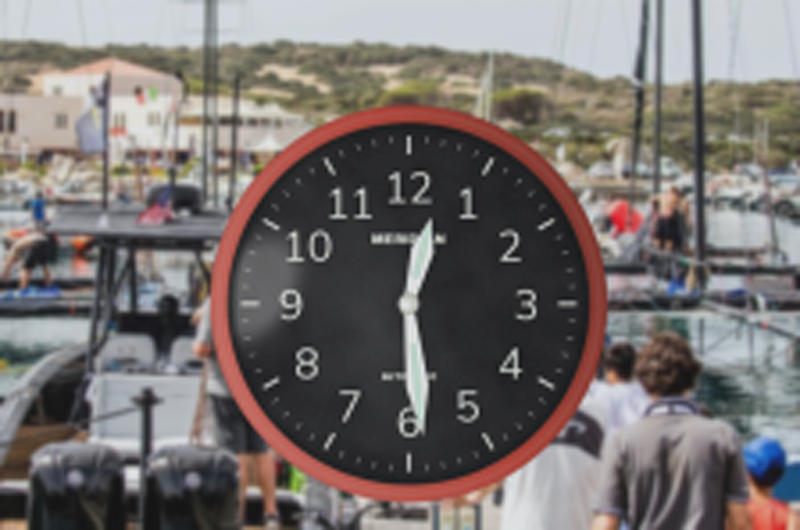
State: 12:29
